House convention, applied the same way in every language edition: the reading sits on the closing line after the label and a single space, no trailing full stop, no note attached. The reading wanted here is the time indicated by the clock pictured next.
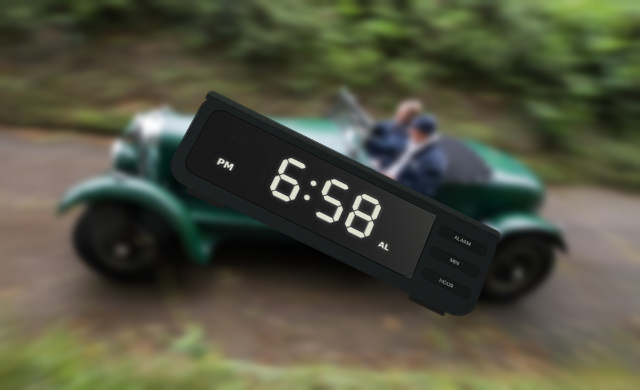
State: 6:58
